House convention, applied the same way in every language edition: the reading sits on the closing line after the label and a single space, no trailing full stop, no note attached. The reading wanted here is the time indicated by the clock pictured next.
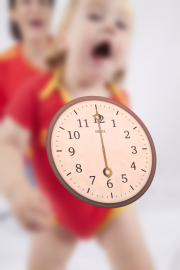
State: 6:00
